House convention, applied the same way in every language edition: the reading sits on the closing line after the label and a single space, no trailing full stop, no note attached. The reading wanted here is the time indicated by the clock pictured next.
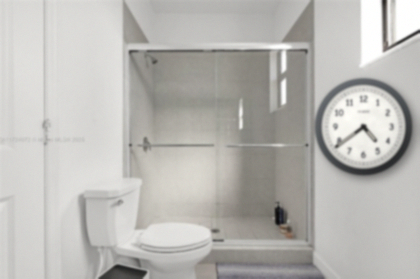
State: 4:39
